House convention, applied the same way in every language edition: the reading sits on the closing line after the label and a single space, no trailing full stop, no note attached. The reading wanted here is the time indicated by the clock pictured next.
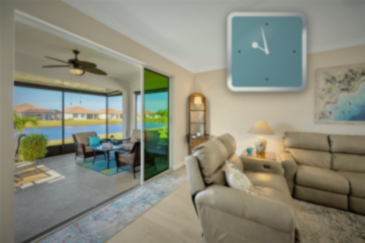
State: 9:58
